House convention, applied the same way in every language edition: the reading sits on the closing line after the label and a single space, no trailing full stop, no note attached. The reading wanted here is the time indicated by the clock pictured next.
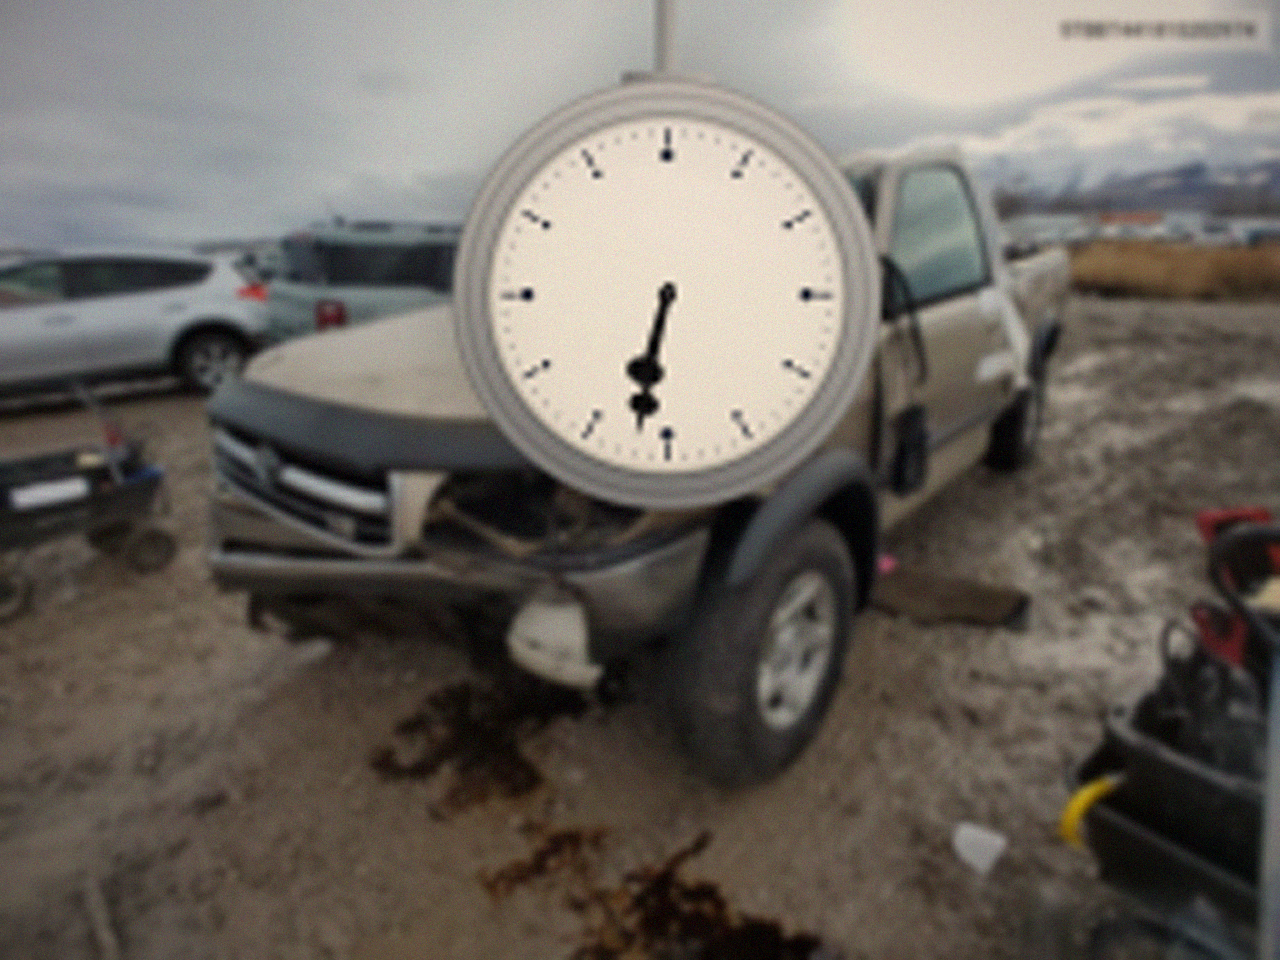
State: 6:32
